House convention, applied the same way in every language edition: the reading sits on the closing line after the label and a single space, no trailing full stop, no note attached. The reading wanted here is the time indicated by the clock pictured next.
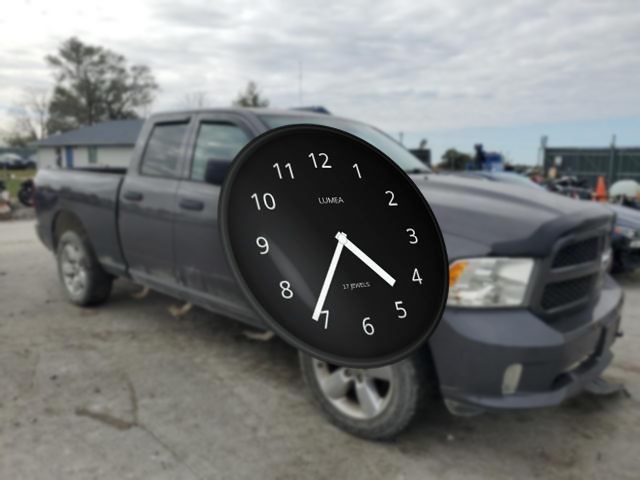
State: 4:36
